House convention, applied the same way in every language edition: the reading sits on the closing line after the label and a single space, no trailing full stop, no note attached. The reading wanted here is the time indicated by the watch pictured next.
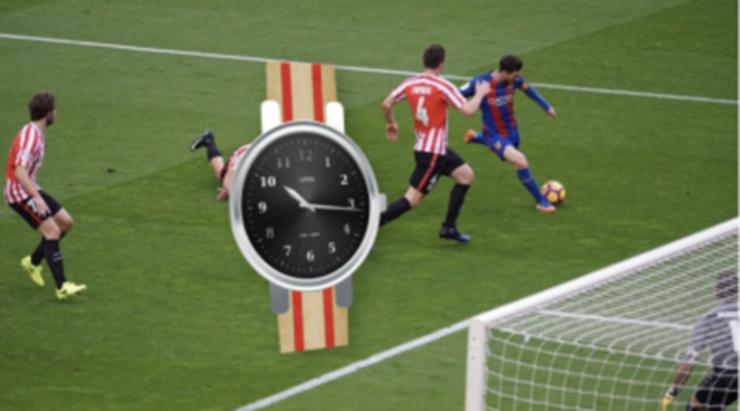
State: 10:16
